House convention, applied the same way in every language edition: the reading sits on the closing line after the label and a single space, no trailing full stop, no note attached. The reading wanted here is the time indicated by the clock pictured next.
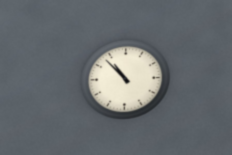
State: 10:53
